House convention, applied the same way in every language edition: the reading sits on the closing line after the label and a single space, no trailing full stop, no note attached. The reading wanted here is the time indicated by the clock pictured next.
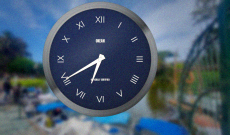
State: 6:40
